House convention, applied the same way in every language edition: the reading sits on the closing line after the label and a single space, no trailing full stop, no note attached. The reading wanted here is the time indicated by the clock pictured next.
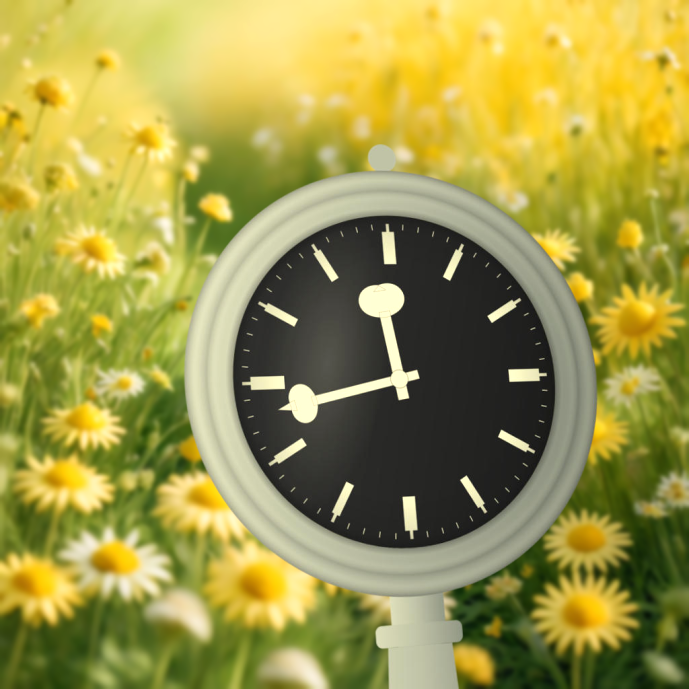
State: 11:43
